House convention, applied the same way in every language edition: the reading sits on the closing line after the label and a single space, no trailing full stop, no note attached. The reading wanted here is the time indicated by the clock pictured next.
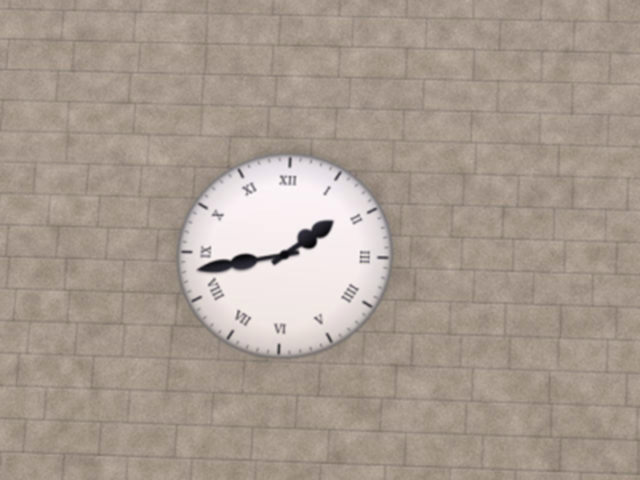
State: 1:43
